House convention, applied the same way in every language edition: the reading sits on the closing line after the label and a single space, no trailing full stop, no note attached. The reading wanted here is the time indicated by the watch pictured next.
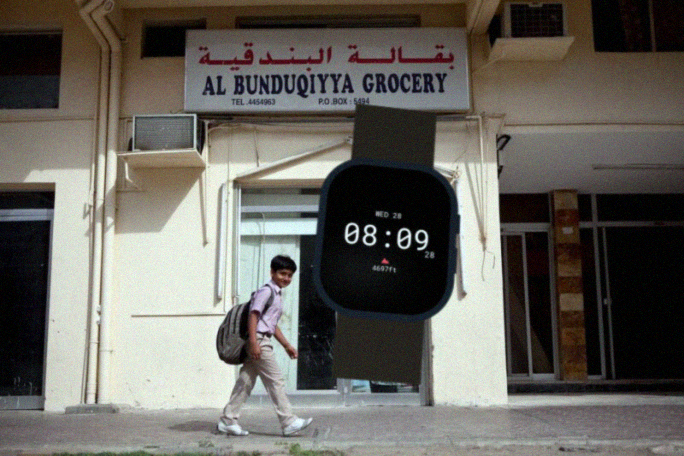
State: 8:09
